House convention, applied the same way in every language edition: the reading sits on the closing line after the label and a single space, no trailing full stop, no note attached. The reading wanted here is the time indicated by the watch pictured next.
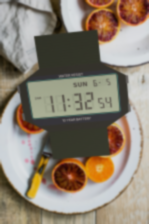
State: 11:32:54
